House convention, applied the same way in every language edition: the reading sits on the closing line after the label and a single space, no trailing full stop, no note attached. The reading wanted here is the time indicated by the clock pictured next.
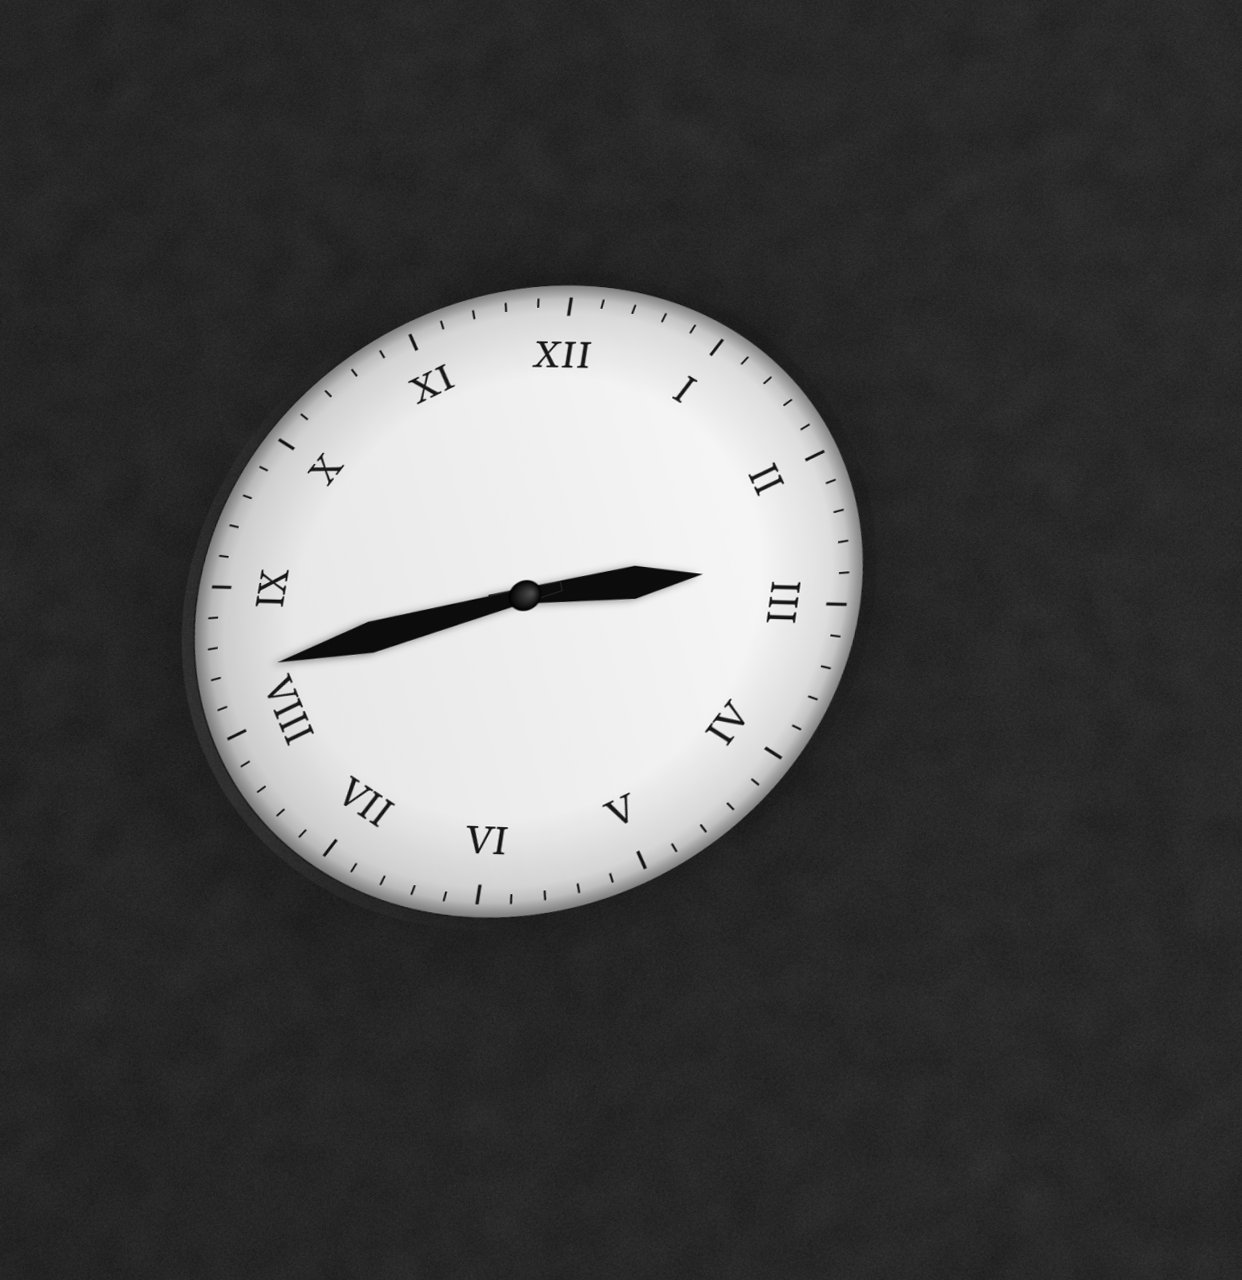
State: 2:42
